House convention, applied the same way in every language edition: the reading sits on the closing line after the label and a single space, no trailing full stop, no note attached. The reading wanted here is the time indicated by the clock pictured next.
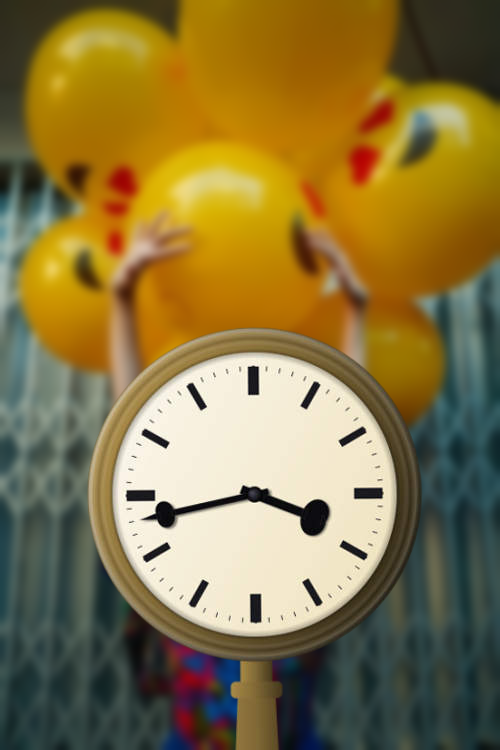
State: 3:43
